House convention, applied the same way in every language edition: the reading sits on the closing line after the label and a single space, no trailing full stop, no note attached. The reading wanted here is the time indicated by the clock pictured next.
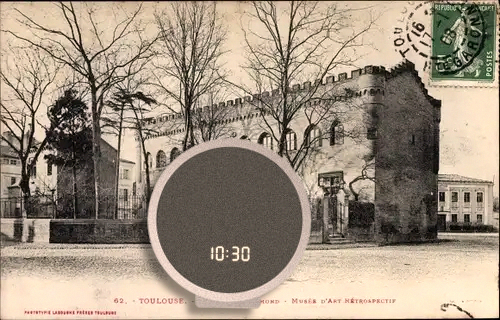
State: 10:30
